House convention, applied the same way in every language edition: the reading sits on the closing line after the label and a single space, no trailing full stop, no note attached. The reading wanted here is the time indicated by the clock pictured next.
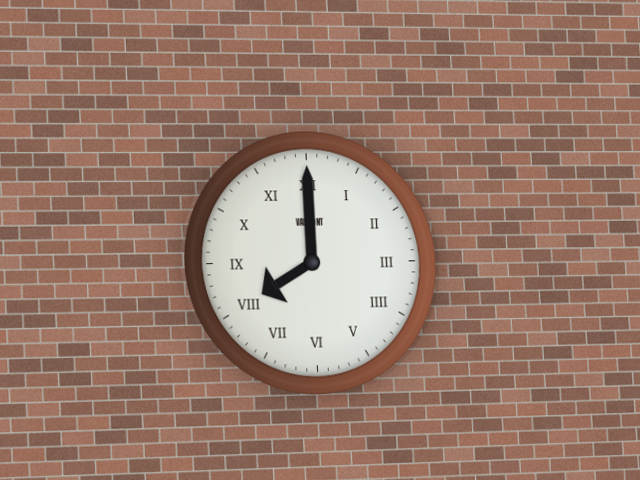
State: 8:00
